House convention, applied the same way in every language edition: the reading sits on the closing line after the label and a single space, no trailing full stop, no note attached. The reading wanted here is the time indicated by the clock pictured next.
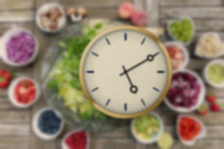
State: 5:10
